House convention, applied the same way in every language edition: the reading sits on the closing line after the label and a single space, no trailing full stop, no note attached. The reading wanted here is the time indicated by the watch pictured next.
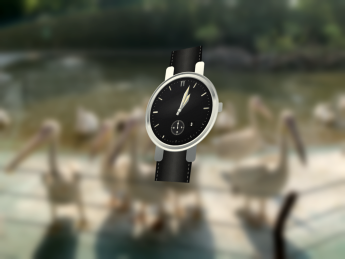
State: 1:03
